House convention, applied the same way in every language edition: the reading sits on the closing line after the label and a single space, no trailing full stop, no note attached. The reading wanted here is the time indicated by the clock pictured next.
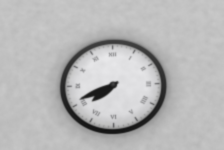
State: 7:41
